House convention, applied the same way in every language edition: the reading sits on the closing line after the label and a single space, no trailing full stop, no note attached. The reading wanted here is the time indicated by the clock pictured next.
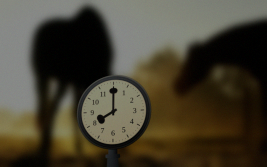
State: 8:00
